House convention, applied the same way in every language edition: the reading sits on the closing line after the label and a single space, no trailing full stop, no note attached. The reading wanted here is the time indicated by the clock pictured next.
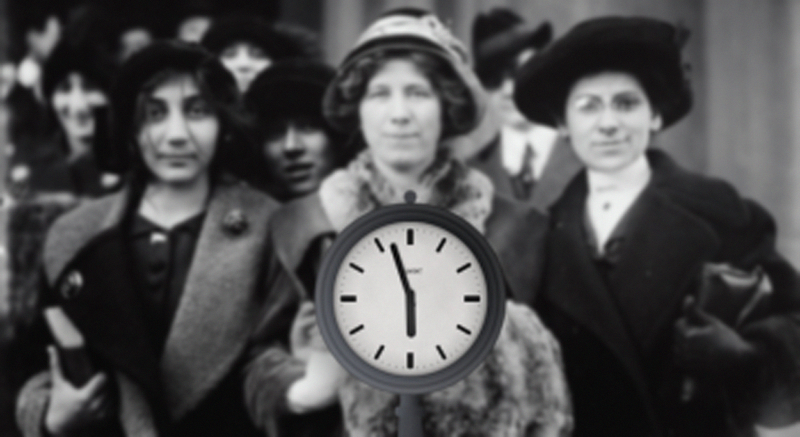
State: 5:57
